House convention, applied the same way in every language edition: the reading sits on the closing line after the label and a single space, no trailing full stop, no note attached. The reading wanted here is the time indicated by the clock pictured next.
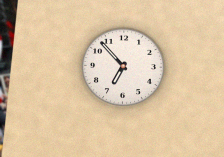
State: 6:53
